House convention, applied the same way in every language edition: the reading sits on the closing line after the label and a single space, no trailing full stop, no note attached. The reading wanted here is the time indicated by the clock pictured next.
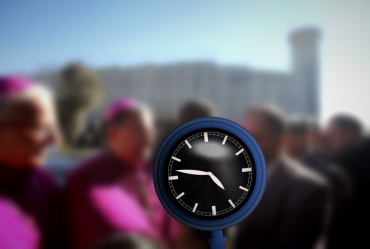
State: 4:47
